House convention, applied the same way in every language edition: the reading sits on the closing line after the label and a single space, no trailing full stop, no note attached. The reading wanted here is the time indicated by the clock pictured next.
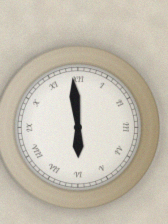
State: 5:59
